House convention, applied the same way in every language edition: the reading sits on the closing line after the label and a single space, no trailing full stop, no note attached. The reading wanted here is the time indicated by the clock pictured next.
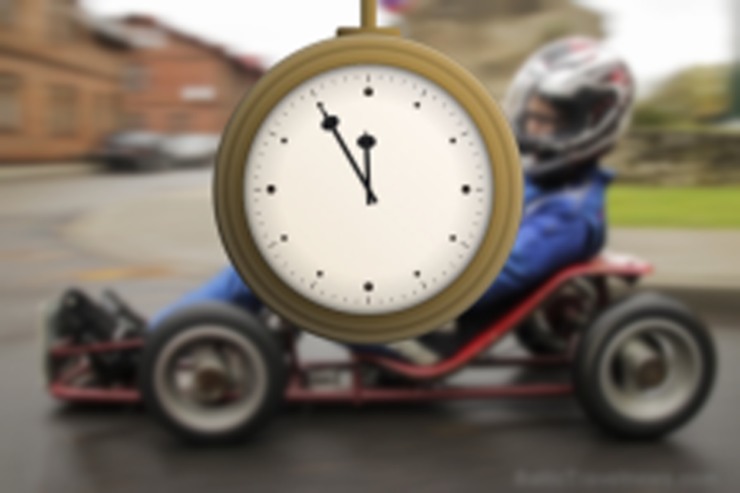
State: 11:55
